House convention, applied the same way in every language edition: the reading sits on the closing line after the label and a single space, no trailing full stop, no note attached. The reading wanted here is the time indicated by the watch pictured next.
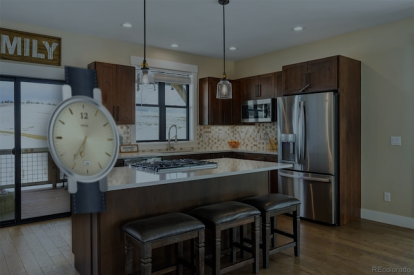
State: 6:36
